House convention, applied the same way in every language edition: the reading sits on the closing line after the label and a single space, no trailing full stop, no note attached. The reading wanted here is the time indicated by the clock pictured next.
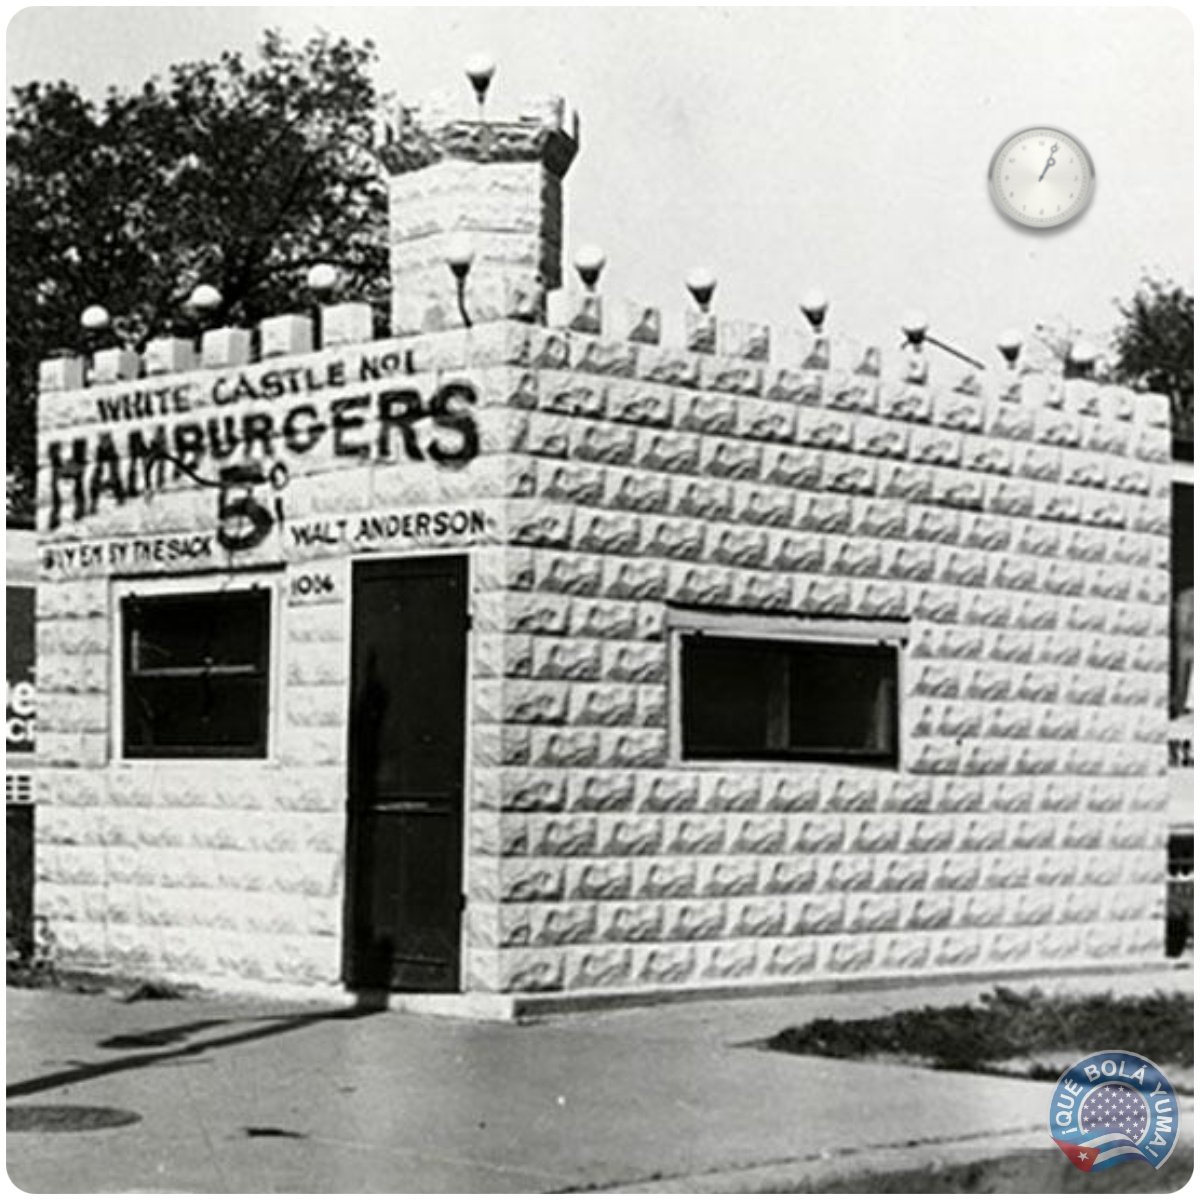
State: 1:04
